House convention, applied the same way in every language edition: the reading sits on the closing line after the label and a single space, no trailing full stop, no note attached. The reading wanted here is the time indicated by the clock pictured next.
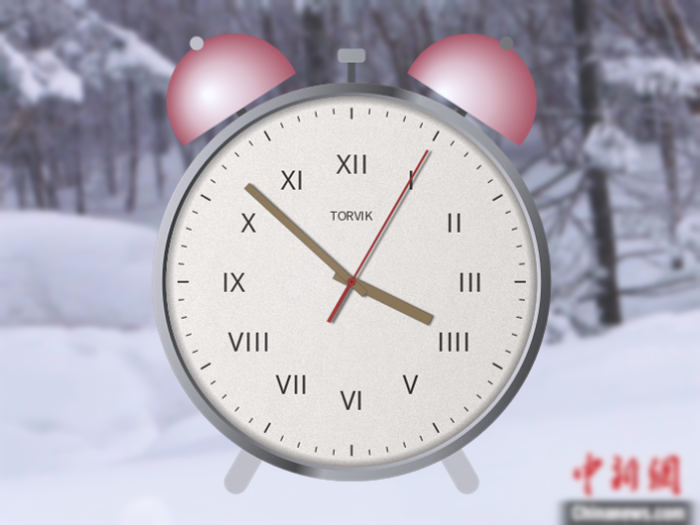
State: 3:52:05
